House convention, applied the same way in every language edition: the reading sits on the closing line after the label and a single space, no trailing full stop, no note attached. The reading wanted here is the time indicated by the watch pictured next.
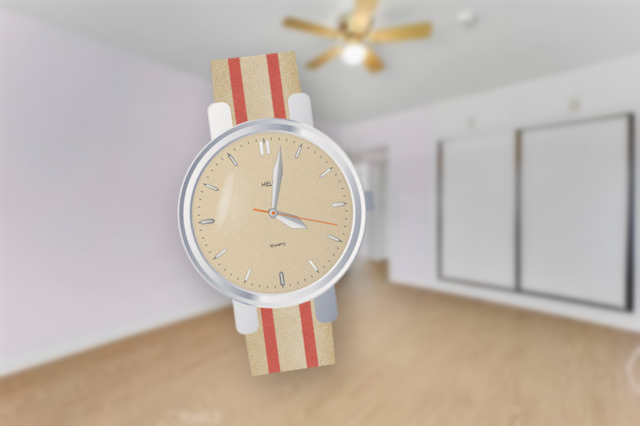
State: 4:02:18
